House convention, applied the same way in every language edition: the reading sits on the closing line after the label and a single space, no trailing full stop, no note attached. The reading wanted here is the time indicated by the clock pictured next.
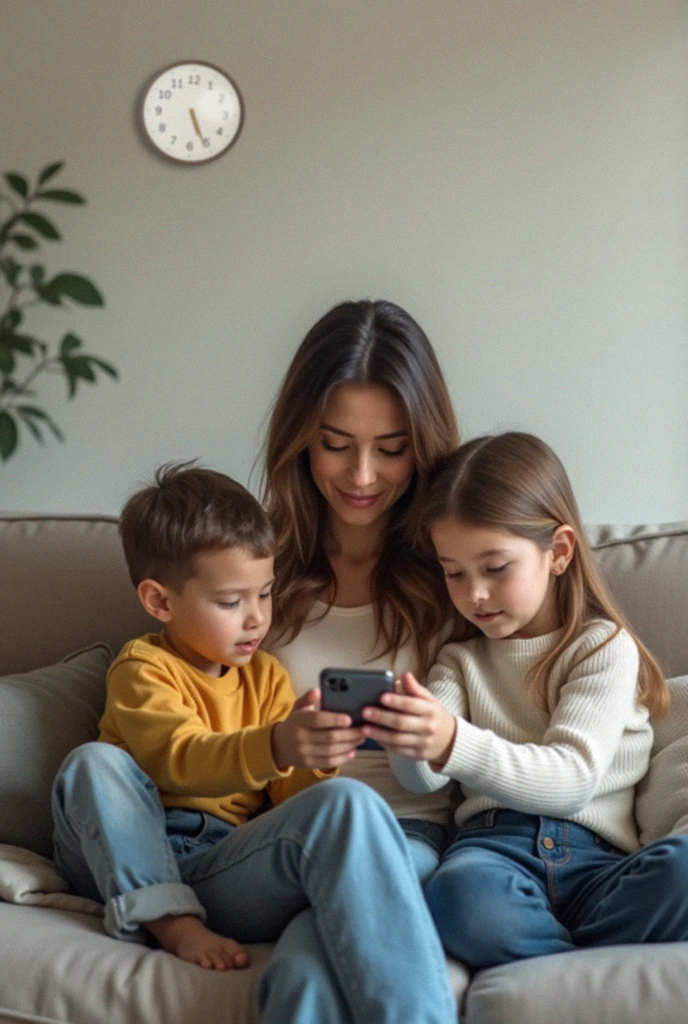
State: 5:26
